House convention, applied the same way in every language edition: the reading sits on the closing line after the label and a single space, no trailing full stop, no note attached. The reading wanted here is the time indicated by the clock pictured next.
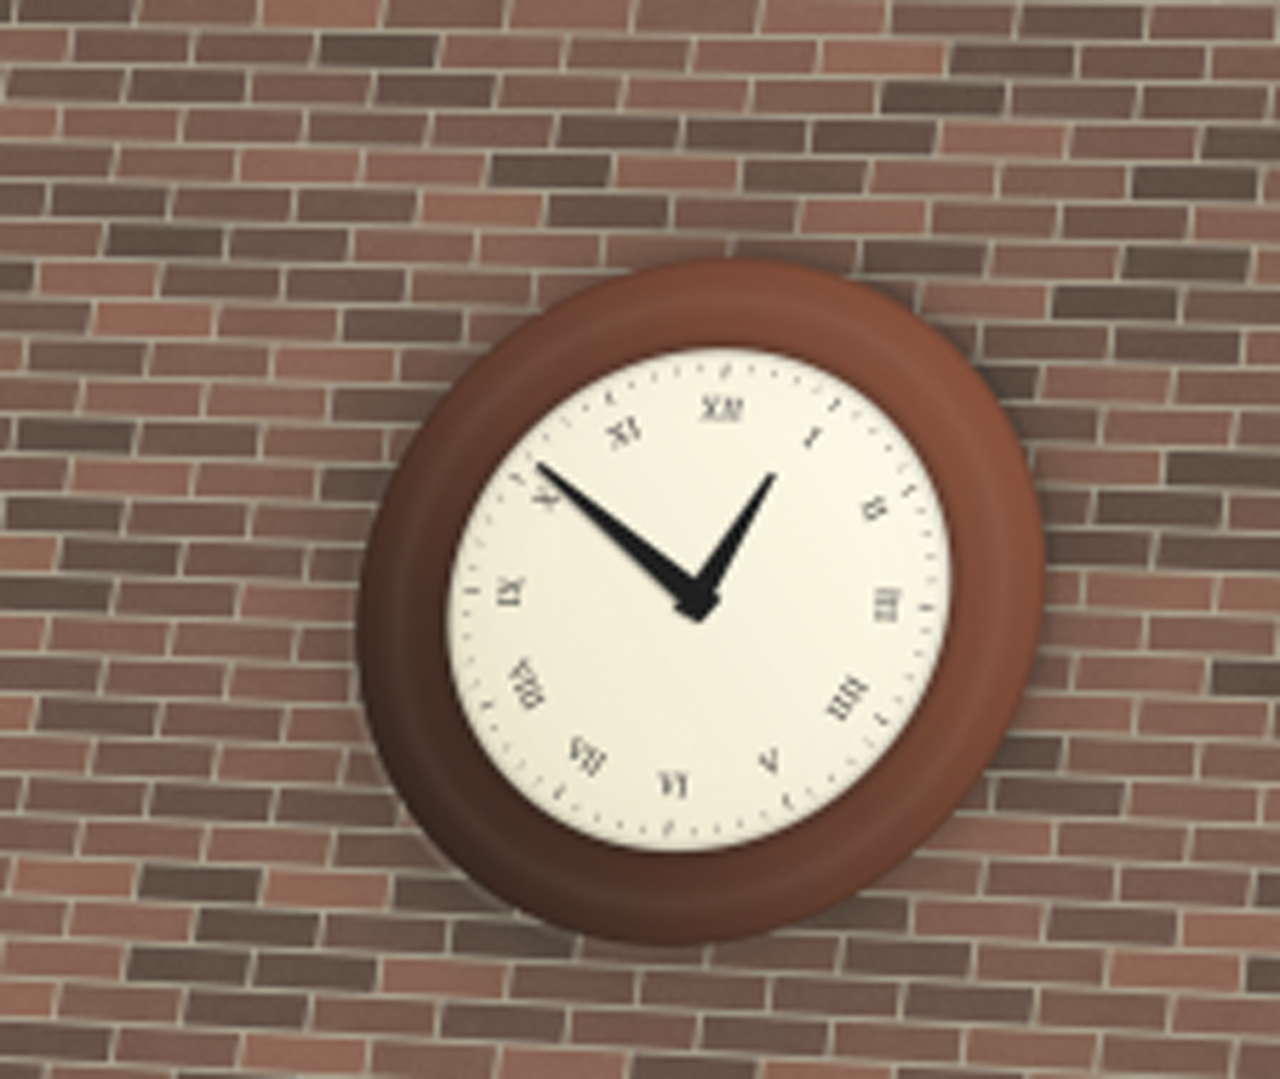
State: 12:51
